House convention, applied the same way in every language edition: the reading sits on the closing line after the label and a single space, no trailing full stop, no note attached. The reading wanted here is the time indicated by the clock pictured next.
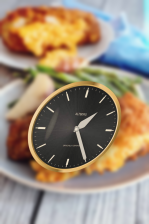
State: 1:25
